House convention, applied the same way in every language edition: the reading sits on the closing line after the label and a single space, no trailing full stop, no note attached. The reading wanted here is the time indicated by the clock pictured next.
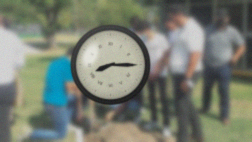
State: 8:15
